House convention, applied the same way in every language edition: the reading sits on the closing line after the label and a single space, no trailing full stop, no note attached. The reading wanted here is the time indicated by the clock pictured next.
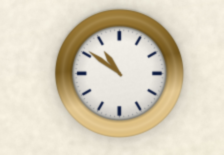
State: 10:51
